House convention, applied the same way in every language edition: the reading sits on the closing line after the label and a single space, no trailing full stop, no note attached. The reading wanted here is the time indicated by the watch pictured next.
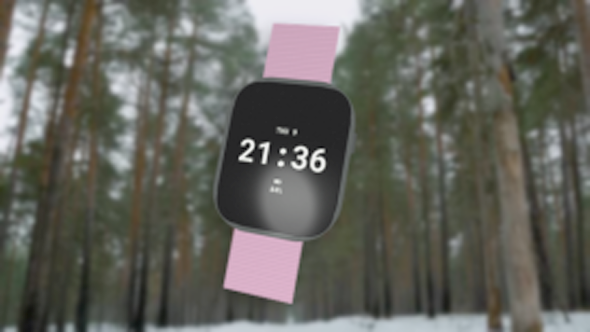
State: 21:36
